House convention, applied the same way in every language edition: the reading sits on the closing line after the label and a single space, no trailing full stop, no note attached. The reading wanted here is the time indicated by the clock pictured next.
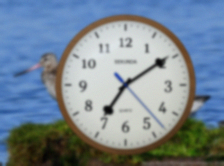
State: 7:09:23
